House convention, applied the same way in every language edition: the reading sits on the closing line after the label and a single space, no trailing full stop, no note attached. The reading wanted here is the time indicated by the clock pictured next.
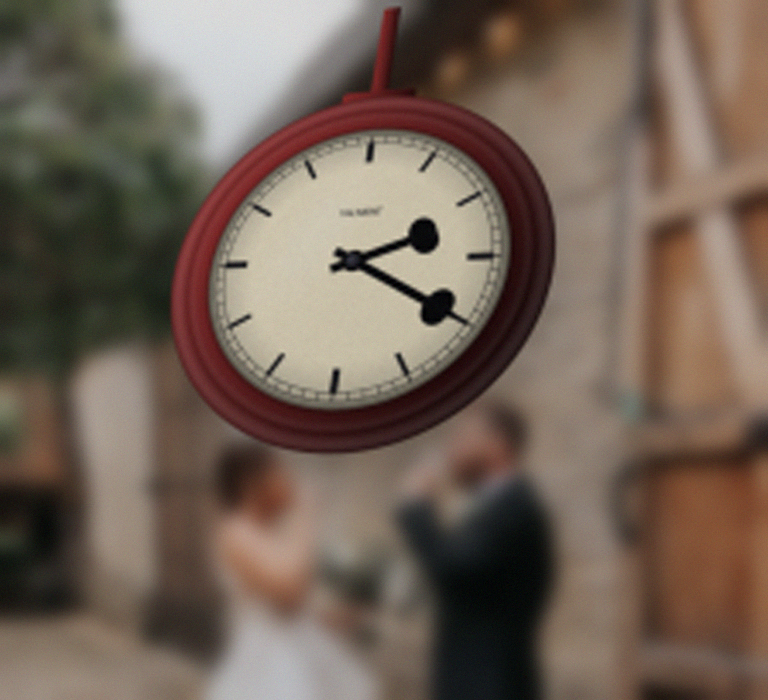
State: 2:20
